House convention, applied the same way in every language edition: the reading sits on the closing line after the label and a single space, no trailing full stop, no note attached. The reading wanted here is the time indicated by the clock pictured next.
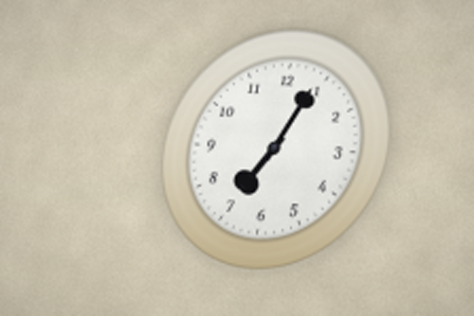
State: 7:04
